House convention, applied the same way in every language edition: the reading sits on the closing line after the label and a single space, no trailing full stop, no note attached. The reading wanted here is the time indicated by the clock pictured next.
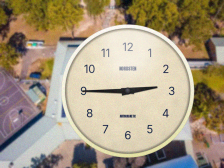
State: 2:45
